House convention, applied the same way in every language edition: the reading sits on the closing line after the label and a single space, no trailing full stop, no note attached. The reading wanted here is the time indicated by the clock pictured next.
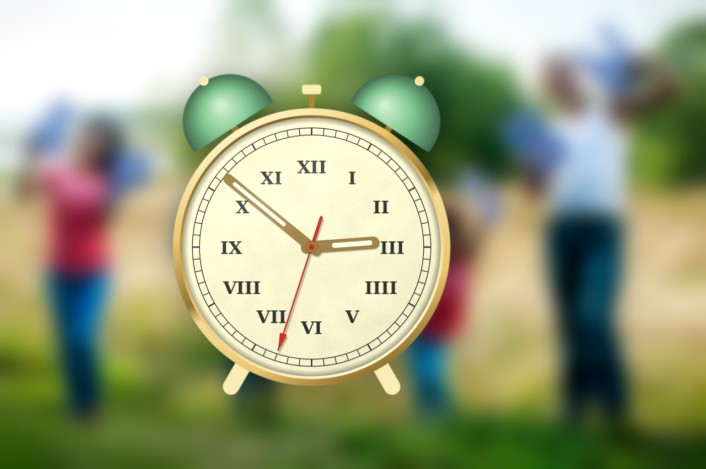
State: 2:51:33
